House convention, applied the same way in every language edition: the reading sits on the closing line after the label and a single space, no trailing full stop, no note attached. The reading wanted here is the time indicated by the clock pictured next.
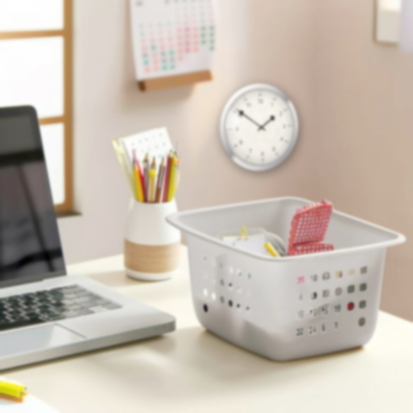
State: 1:51
